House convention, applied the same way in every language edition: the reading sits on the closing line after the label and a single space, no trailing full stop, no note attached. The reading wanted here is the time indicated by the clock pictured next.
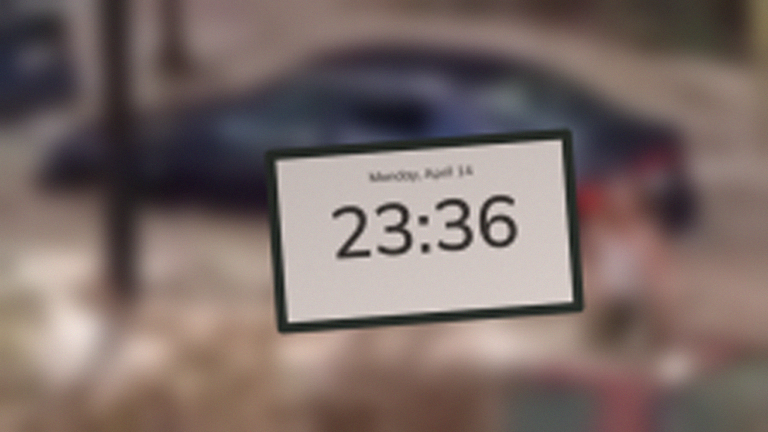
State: 23:36
